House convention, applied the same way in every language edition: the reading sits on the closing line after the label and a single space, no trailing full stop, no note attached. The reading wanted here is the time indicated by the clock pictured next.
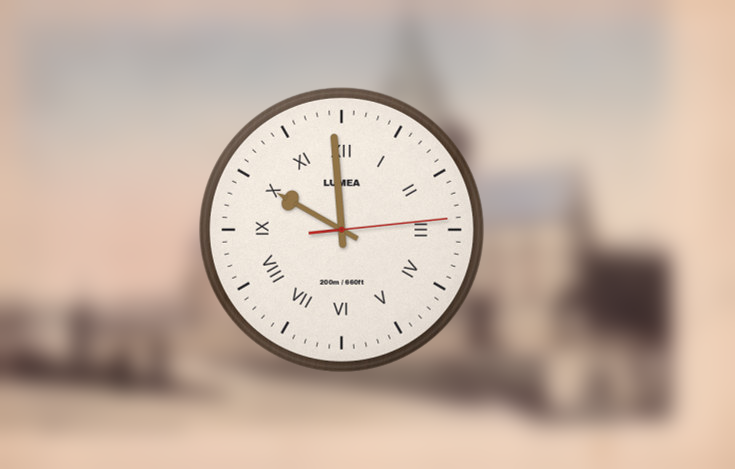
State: 9:59:14
